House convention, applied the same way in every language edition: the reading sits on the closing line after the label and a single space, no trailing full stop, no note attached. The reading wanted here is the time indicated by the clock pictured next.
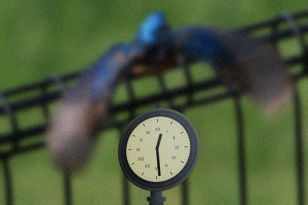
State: 12:29
